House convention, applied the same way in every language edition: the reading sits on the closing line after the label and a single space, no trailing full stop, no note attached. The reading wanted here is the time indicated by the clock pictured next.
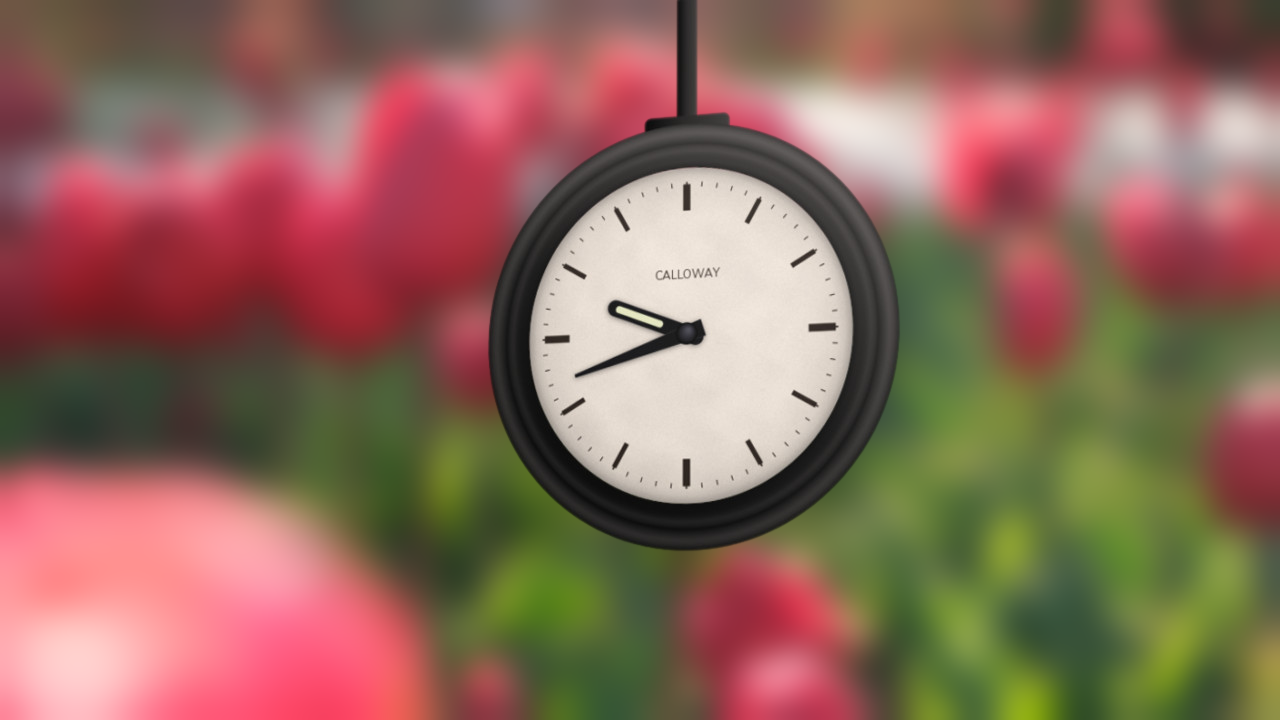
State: 9:42
